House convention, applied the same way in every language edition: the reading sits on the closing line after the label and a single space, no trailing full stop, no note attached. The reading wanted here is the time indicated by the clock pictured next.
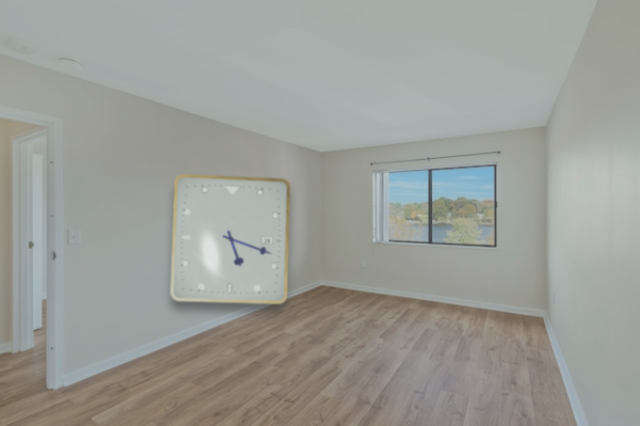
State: 5:18
